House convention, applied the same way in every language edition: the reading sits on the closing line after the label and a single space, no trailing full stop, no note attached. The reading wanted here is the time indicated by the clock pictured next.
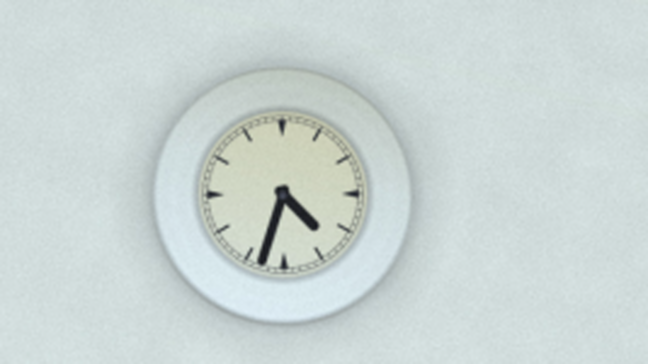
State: 4:33
